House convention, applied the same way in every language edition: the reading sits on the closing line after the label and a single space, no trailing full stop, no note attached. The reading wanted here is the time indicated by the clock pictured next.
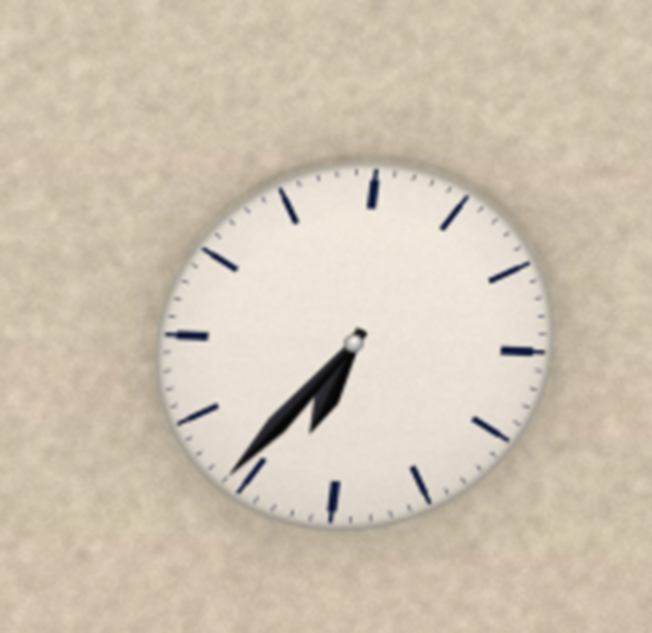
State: 6:36
